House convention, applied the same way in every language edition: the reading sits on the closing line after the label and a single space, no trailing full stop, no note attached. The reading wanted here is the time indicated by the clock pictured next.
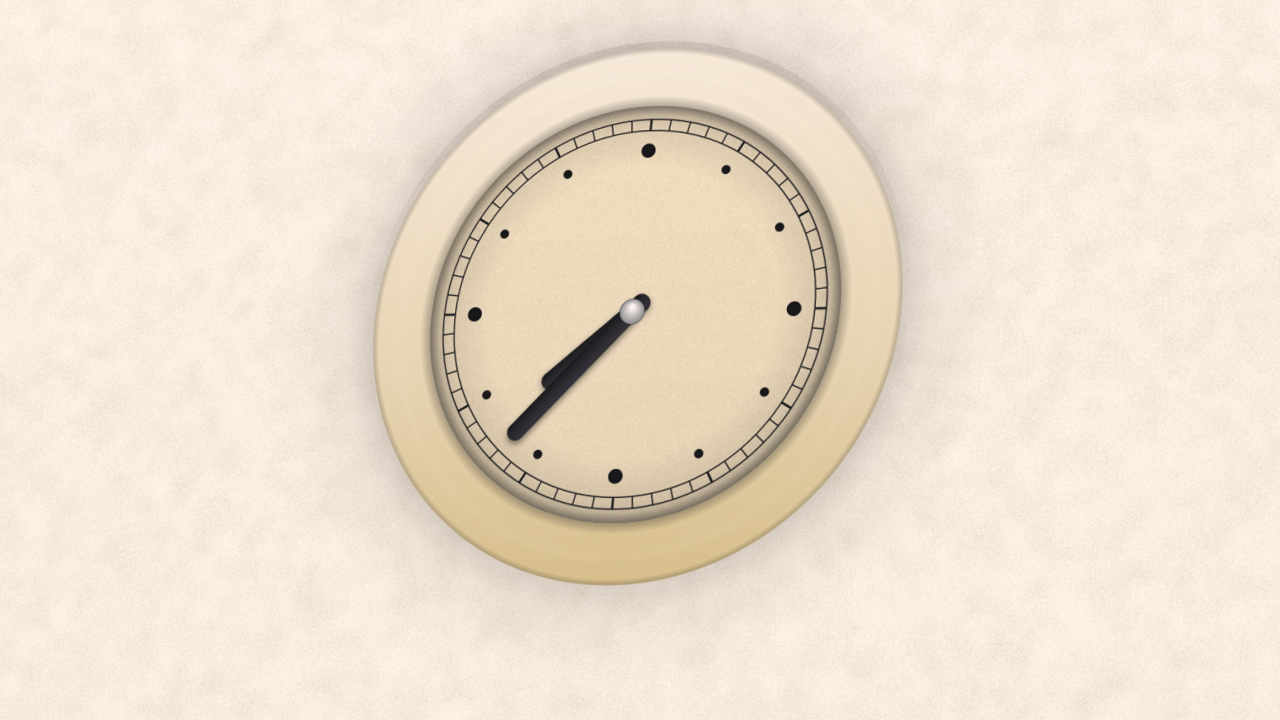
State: 7:37
